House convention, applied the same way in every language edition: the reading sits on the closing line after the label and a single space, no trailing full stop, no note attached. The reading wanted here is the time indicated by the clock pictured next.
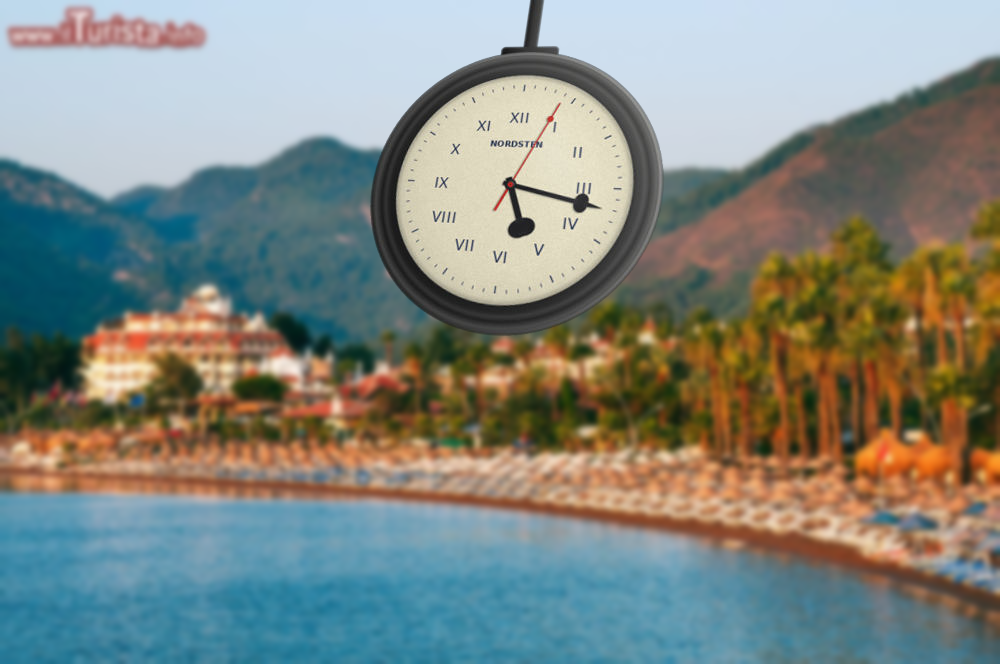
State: 5:17:04
